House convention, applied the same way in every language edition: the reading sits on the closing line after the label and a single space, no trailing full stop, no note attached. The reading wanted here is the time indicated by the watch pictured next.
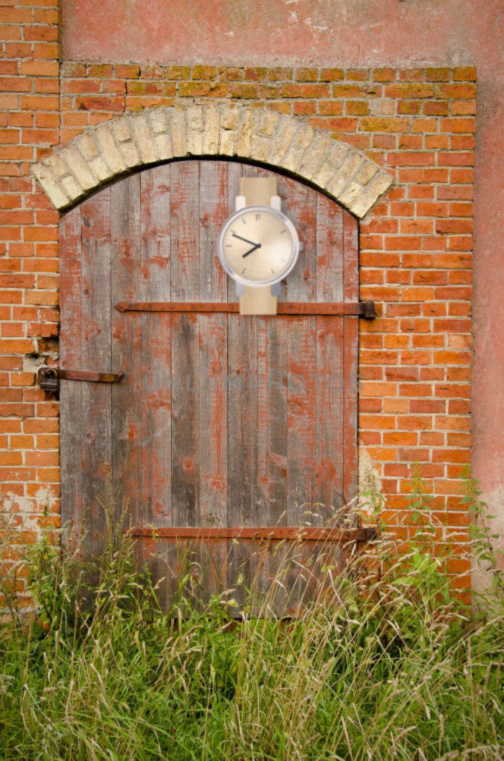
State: 7:49
